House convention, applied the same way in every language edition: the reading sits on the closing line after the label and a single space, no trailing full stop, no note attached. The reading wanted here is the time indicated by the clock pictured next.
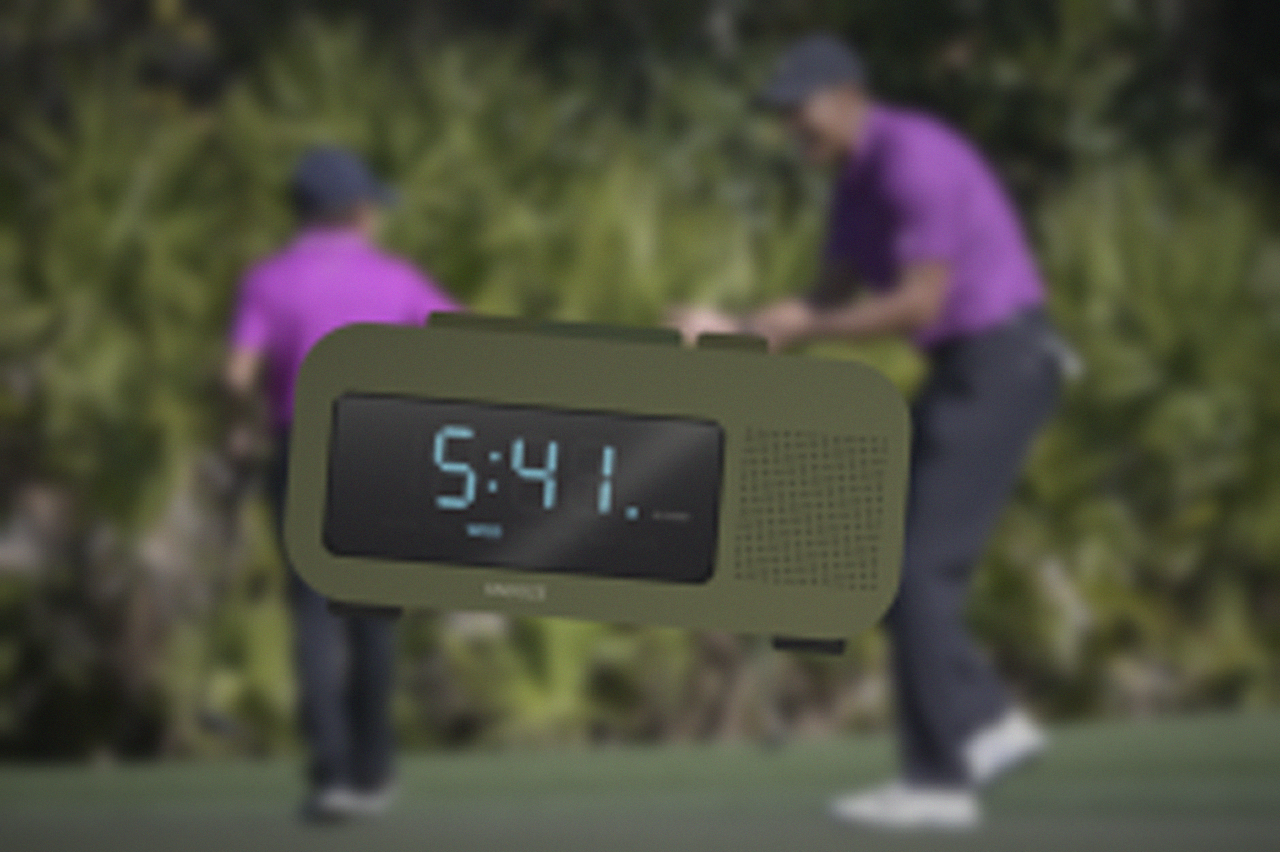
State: 5:41
